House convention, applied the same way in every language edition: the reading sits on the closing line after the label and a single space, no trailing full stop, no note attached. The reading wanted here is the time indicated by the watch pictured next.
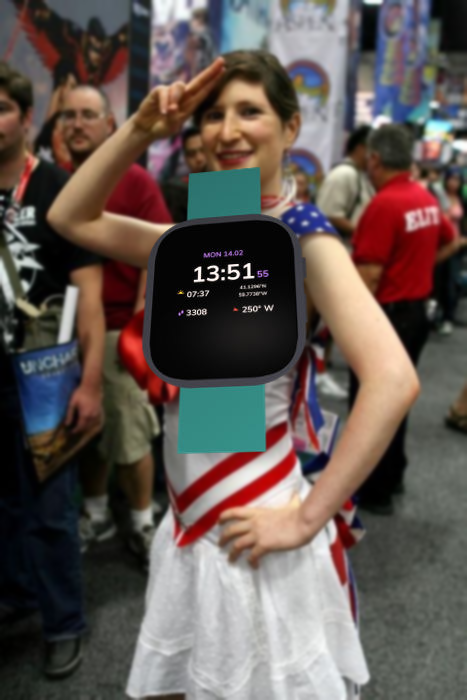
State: 13:51:55
